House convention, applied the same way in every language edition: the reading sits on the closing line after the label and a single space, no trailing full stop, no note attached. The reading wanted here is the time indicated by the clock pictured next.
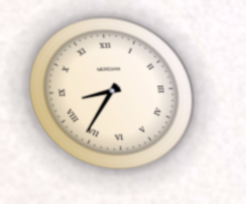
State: 8:36
